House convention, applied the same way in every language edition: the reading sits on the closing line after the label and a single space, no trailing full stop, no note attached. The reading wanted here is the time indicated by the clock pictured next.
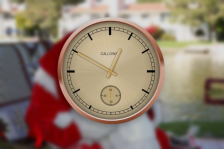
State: 12:50
